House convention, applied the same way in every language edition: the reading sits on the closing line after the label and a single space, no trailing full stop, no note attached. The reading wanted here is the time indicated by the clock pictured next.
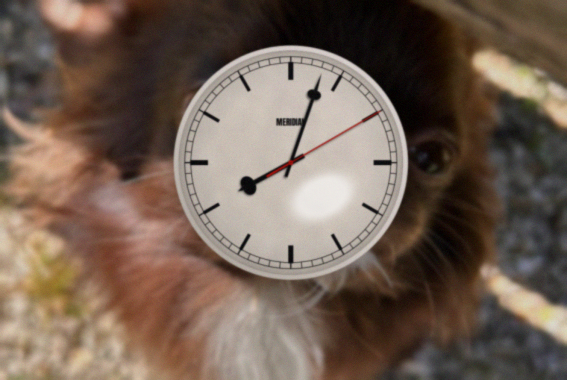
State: 8:03:10
